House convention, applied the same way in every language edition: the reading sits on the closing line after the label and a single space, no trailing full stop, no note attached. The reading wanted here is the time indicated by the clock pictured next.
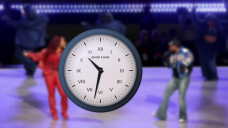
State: 10:32
